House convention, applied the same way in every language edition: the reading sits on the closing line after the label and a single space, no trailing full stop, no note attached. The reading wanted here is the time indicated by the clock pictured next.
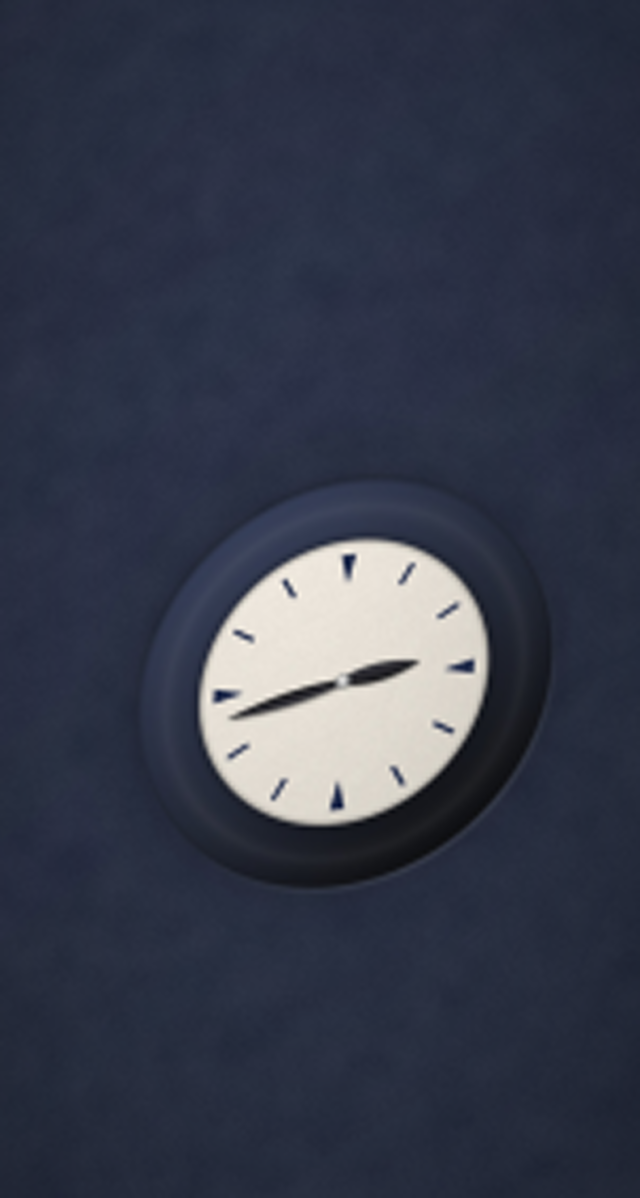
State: 2:43
